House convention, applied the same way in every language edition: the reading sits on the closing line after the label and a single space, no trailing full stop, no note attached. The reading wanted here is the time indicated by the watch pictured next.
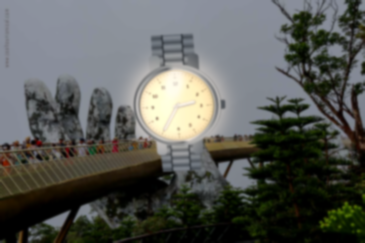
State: 2:35
